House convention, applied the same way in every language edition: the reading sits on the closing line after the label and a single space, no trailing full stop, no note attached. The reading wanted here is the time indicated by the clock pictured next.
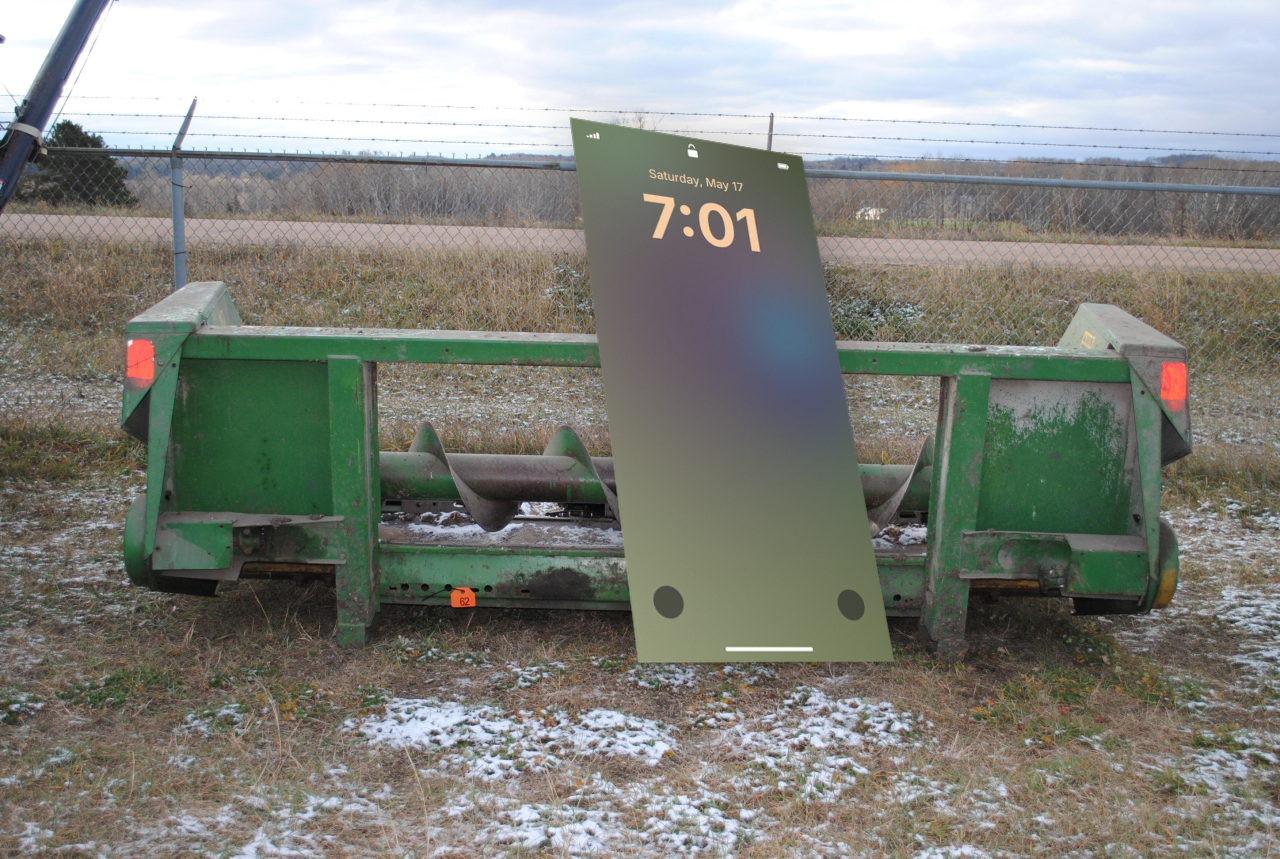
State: 7:01
